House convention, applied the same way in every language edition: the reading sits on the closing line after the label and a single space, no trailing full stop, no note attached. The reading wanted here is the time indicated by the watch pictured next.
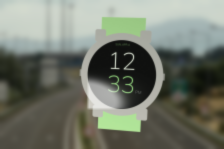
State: 12:33
